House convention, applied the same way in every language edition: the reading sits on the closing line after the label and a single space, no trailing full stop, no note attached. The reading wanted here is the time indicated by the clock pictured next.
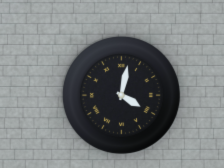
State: 4:02
